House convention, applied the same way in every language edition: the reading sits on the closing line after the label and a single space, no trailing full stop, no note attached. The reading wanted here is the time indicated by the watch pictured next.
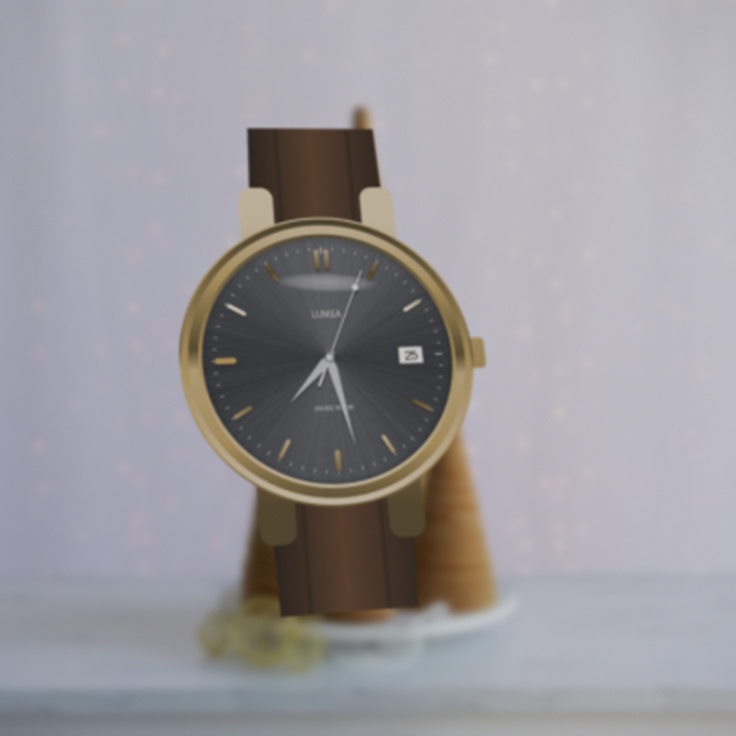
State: 7:28:04
